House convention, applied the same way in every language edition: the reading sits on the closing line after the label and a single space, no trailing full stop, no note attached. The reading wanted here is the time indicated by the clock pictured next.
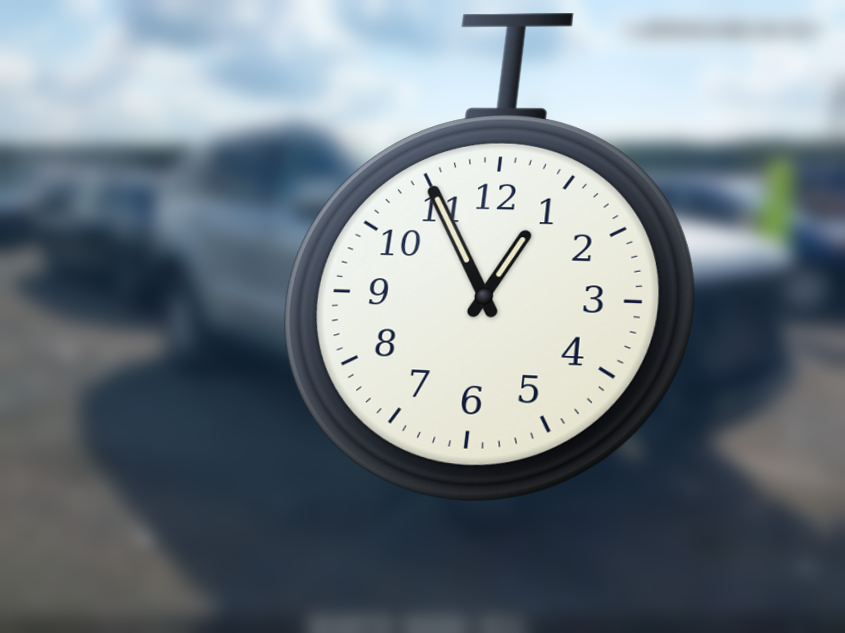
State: 12:55
